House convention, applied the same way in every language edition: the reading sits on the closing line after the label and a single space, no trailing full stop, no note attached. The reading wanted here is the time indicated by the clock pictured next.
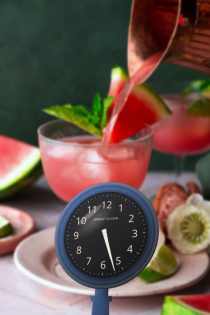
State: 5:27
